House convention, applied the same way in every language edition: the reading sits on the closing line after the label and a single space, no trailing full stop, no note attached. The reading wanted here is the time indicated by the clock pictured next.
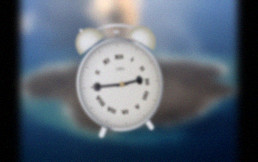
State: 2:45
